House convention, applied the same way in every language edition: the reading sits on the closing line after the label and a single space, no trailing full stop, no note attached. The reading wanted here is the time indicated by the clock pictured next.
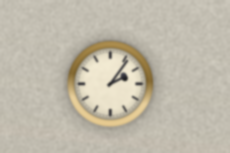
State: 2:06
